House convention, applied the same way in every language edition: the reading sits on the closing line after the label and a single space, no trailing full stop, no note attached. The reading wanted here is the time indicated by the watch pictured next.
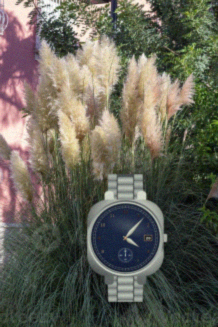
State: 4:07
